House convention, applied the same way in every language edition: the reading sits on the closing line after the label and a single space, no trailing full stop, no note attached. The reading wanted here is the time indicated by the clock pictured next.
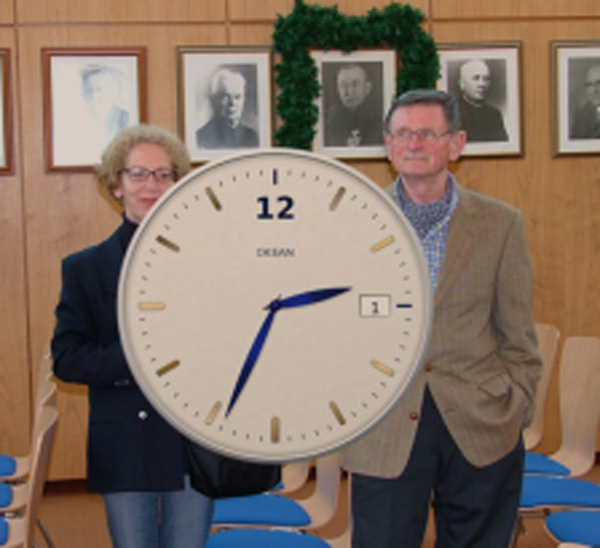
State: 2:34
